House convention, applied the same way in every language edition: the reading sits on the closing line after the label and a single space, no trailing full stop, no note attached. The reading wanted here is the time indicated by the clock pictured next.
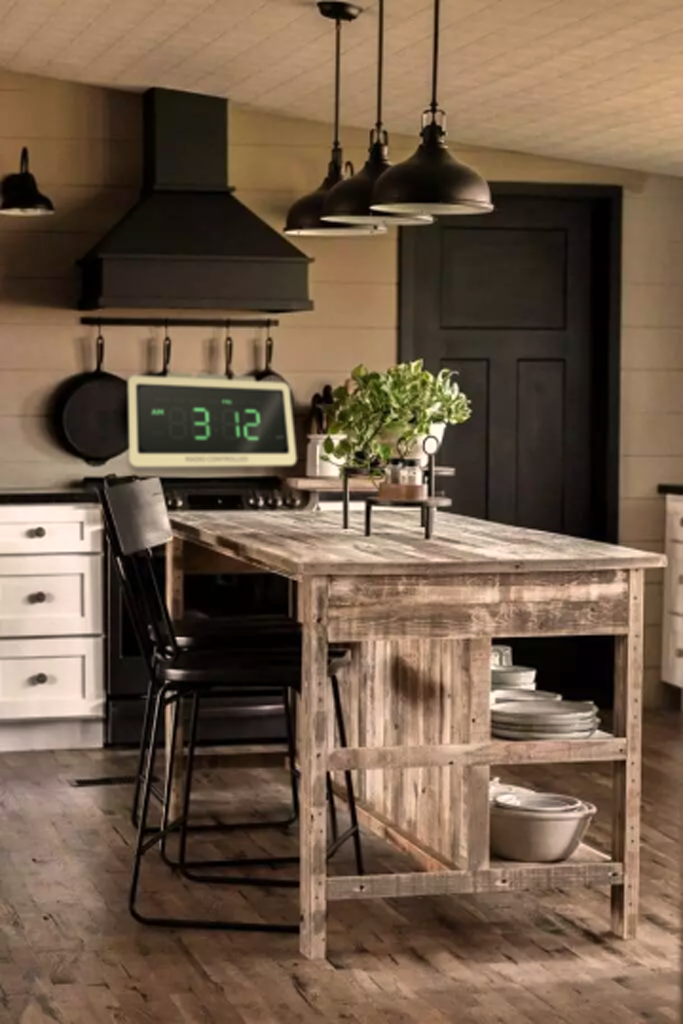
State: 3:12
